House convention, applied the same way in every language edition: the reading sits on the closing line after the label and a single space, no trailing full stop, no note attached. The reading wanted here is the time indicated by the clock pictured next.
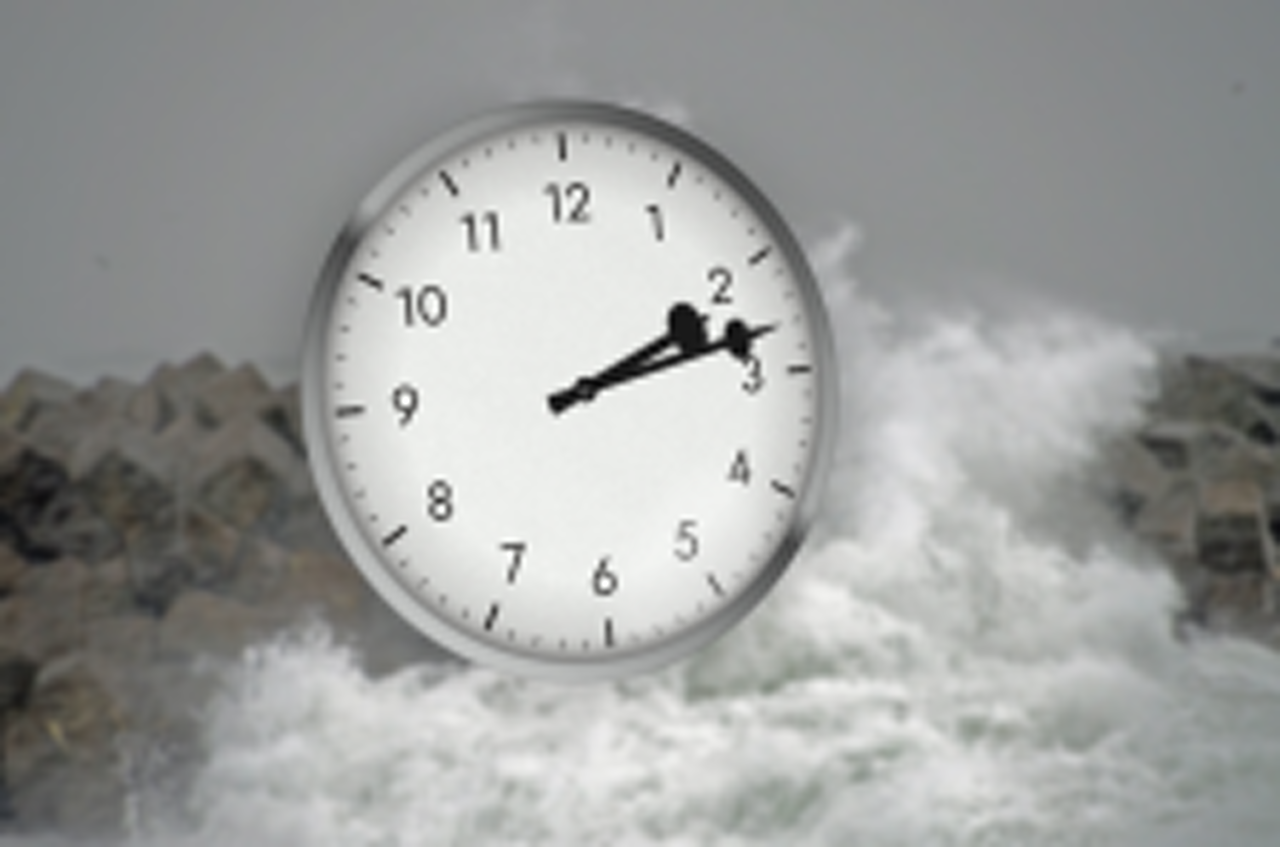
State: 2:13
